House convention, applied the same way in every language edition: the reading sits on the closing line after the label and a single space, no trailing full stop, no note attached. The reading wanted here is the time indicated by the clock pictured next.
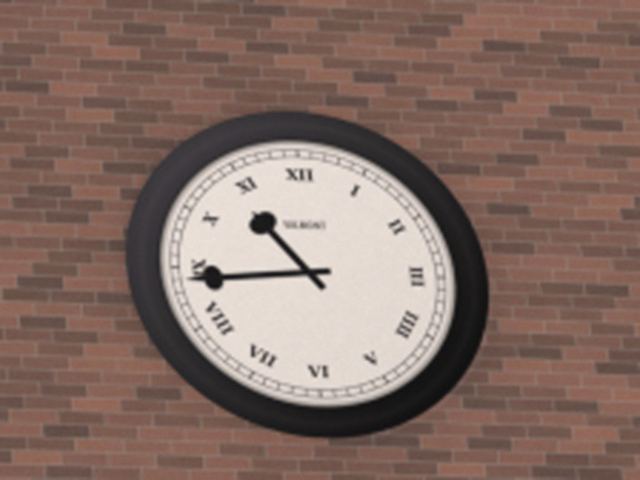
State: 10:44
